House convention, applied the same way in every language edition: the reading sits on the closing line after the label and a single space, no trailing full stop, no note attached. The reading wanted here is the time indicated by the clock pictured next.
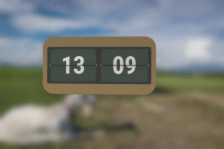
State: 13:09
